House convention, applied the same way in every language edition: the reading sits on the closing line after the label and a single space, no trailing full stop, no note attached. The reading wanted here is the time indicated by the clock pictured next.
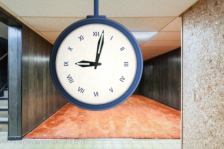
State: 9:02
